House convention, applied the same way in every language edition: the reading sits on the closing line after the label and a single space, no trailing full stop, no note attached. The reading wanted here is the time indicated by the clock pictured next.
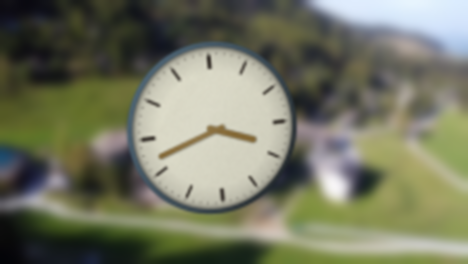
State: 3:42
